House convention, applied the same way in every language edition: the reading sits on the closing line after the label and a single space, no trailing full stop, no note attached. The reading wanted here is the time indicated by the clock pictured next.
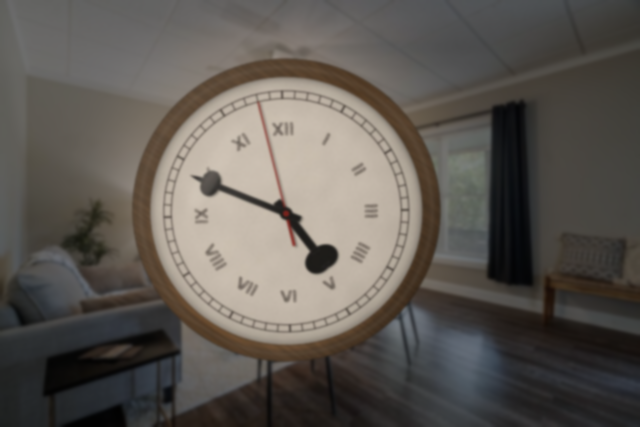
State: 4:48:58
